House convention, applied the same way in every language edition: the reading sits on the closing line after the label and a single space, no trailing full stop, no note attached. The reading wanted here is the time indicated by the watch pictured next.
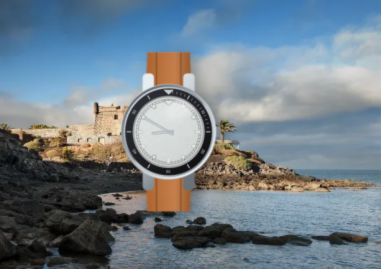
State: 8:50
